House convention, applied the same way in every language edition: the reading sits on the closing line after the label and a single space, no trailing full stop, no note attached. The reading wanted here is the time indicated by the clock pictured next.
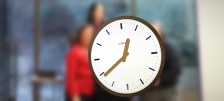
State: 12:39
